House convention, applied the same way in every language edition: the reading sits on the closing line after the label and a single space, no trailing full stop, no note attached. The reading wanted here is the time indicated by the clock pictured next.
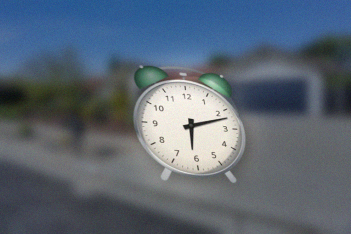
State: 6:12
